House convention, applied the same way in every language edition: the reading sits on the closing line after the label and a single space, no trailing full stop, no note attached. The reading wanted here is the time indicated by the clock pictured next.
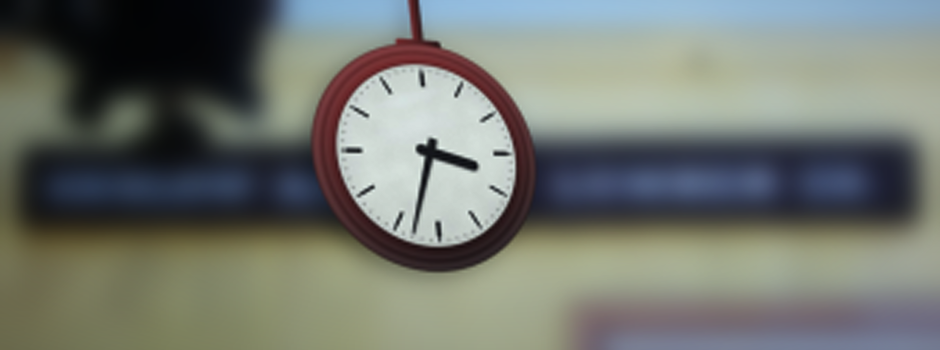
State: 3:33
